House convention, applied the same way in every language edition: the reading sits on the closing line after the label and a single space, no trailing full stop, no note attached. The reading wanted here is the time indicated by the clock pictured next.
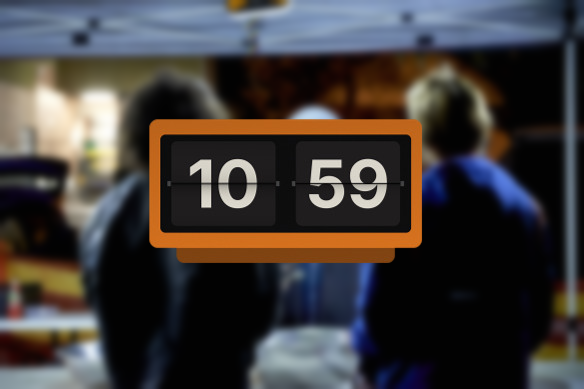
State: 10:59
